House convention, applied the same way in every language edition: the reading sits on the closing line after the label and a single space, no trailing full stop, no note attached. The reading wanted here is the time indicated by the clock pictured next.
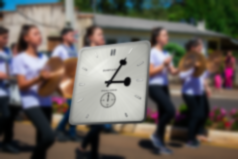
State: 3:05
